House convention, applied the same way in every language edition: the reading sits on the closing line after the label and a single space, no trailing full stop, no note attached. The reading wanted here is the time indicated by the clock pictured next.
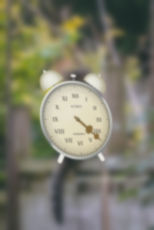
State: 4:22
